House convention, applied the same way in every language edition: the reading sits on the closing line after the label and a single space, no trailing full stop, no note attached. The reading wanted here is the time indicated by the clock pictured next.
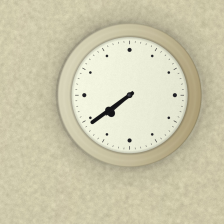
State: 7:39
